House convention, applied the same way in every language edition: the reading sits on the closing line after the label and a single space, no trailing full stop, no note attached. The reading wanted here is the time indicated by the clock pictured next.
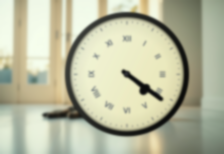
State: 4:21
